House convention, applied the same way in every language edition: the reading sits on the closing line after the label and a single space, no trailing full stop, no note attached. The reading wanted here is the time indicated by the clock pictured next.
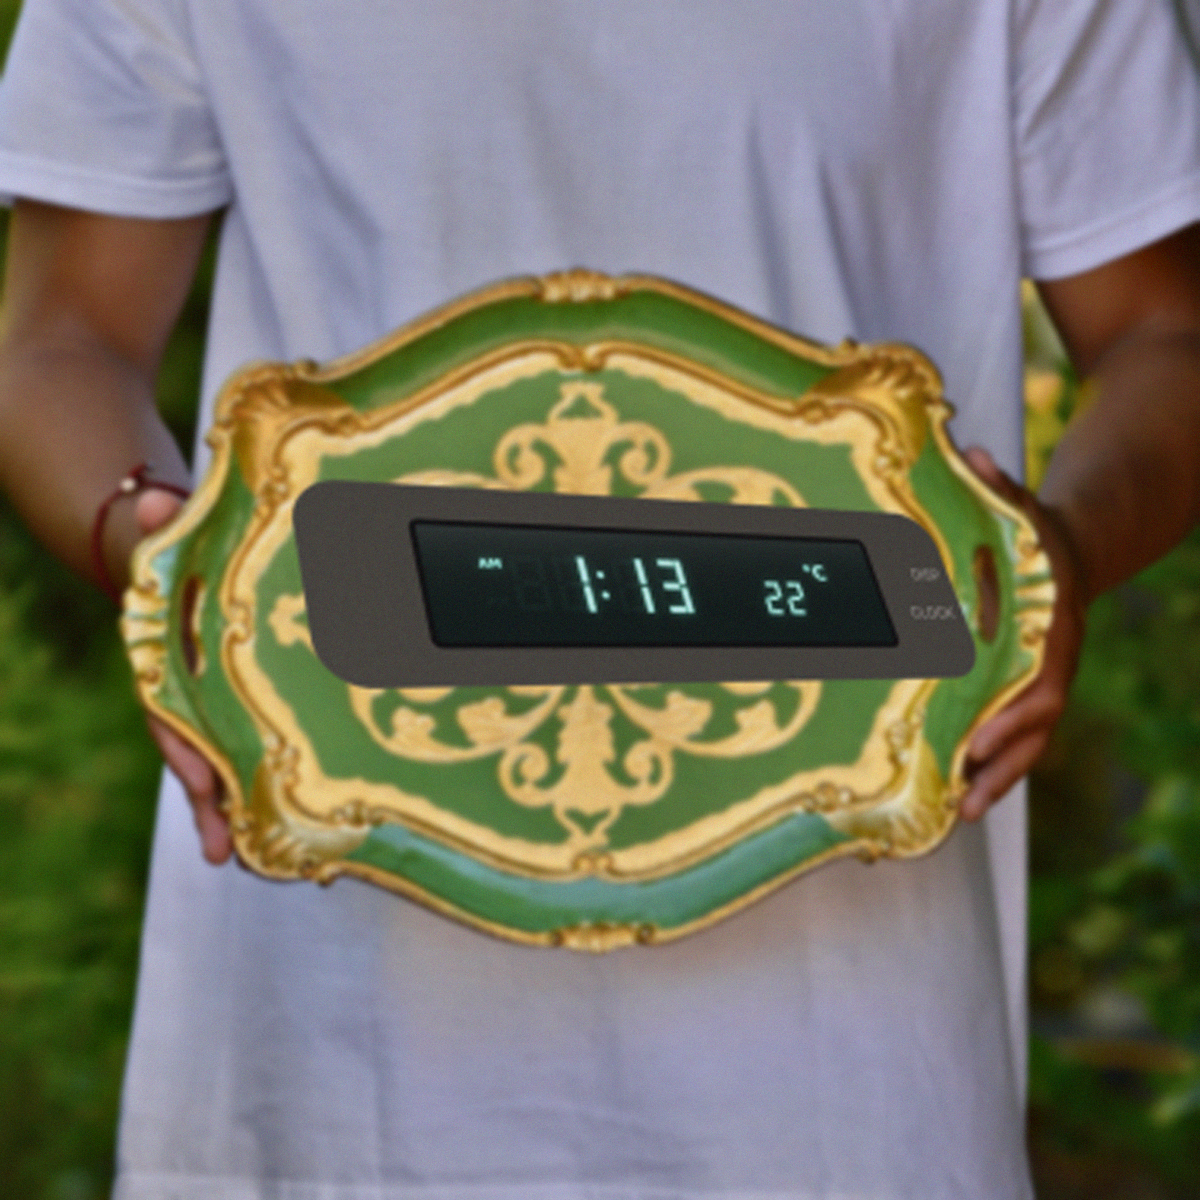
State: 1:13
